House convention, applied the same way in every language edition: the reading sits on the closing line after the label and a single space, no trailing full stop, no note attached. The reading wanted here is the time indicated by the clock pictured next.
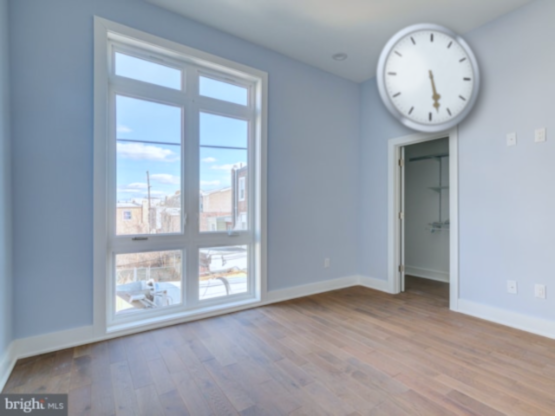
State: 5:28
